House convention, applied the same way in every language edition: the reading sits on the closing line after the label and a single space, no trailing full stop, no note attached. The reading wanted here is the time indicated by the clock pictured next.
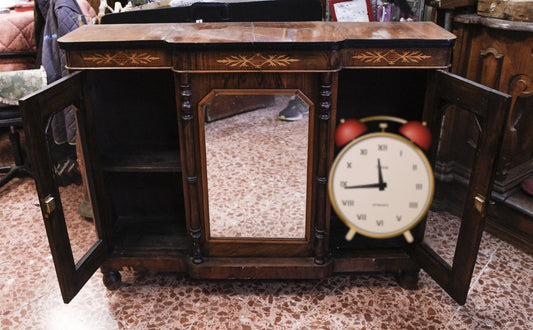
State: 11:44
